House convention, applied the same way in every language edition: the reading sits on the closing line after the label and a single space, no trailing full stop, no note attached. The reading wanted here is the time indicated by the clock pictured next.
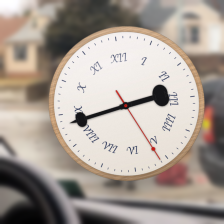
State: 2:43:26
